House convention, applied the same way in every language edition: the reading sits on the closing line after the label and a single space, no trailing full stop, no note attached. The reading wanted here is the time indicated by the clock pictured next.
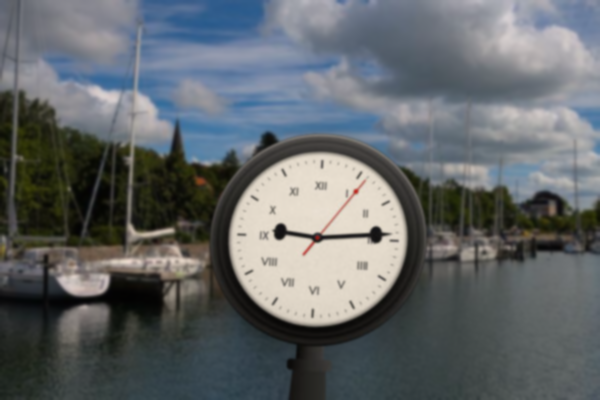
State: 9:14:06
